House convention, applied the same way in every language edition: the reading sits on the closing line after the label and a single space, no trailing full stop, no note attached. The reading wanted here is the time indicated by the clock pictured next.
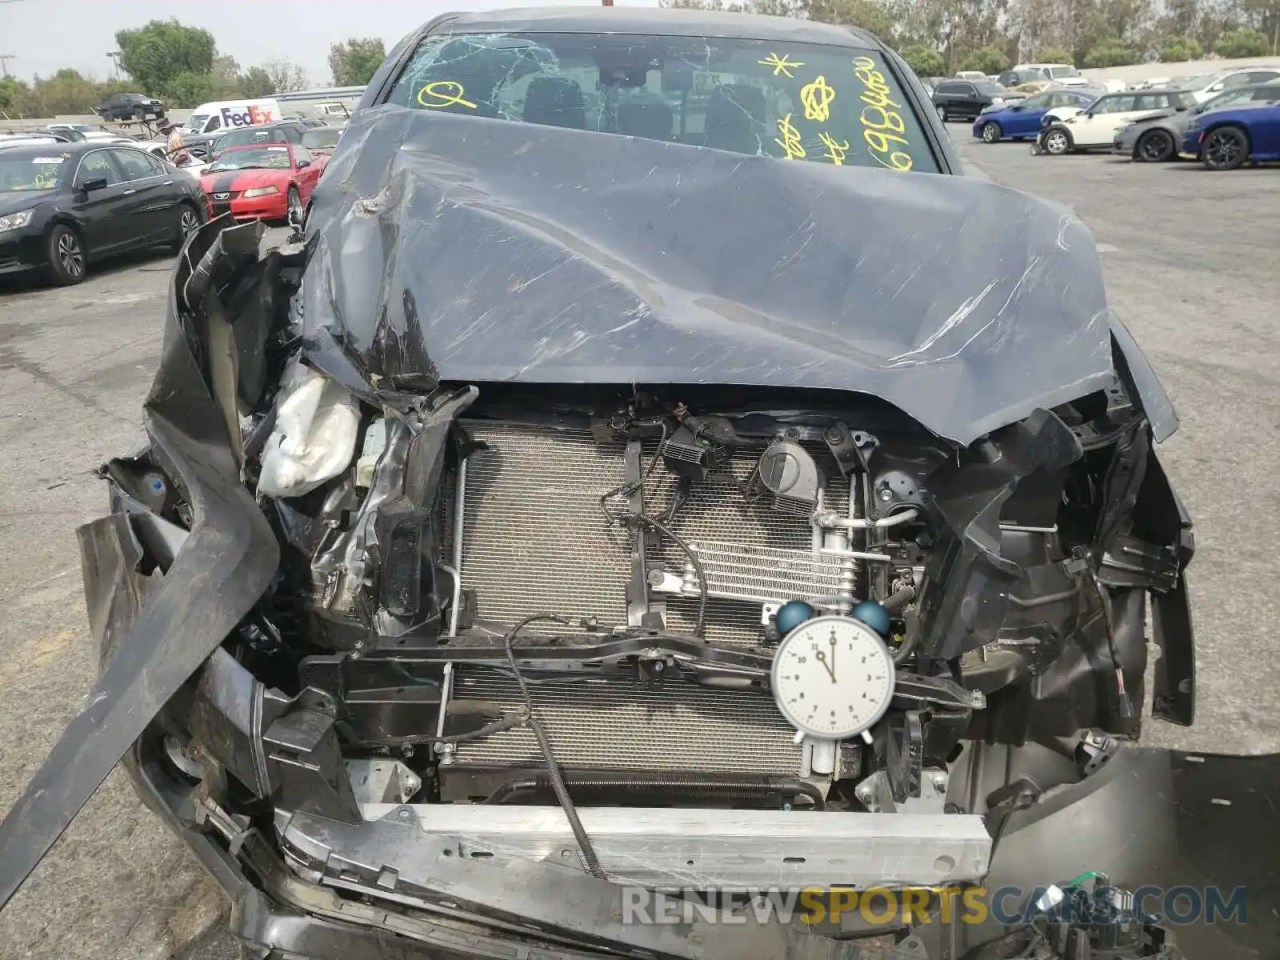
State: 11:00
